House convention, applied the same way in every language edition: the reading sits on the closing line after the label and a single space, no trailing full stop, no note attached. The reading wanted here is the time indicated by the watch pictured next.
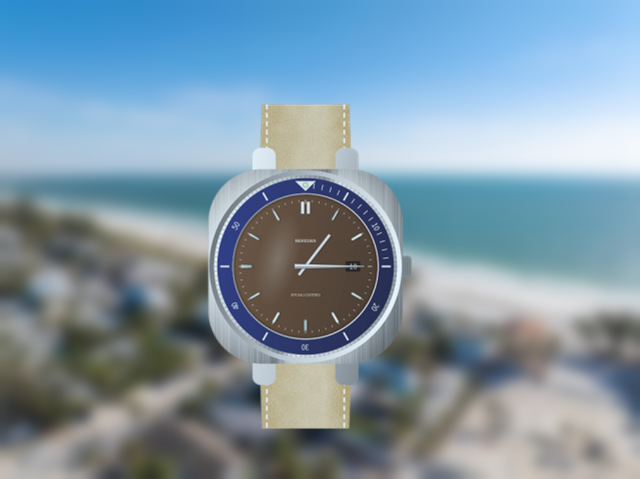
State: 1:15
